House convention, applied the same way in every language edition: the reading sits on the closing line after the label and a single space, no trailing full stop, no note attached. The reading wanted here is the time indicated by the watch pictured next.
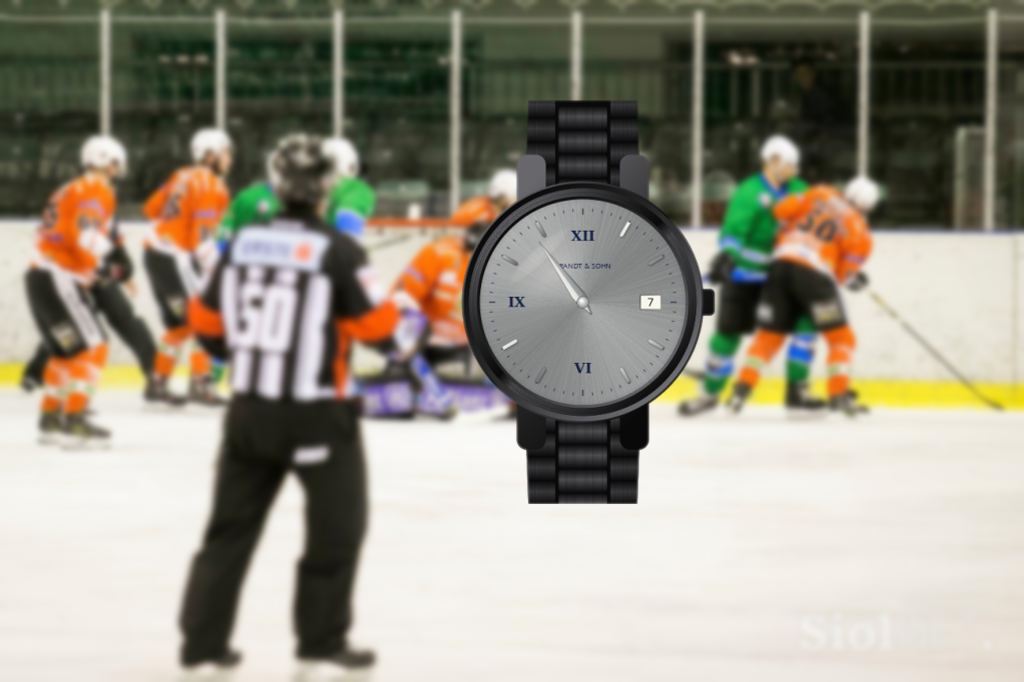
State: 10:54
